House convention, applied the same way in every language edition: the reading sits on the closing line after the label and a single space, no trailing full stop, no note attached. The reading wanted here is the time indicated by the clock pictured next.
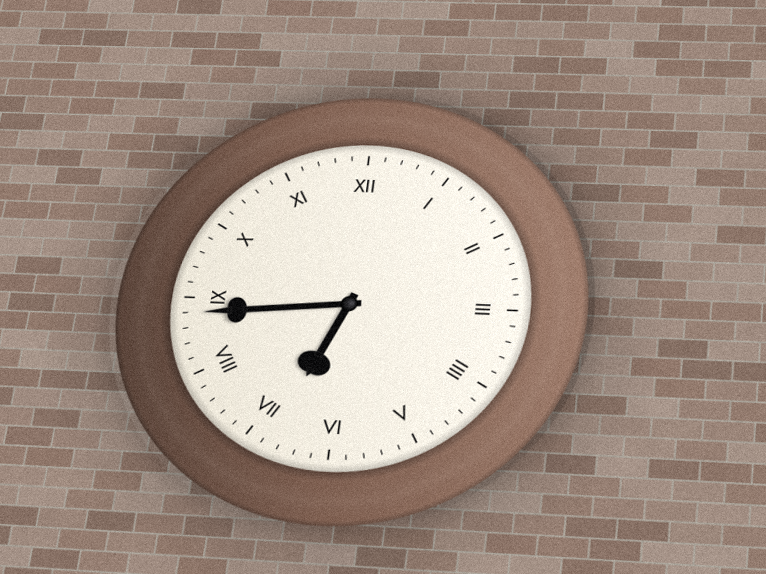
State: 6:44
